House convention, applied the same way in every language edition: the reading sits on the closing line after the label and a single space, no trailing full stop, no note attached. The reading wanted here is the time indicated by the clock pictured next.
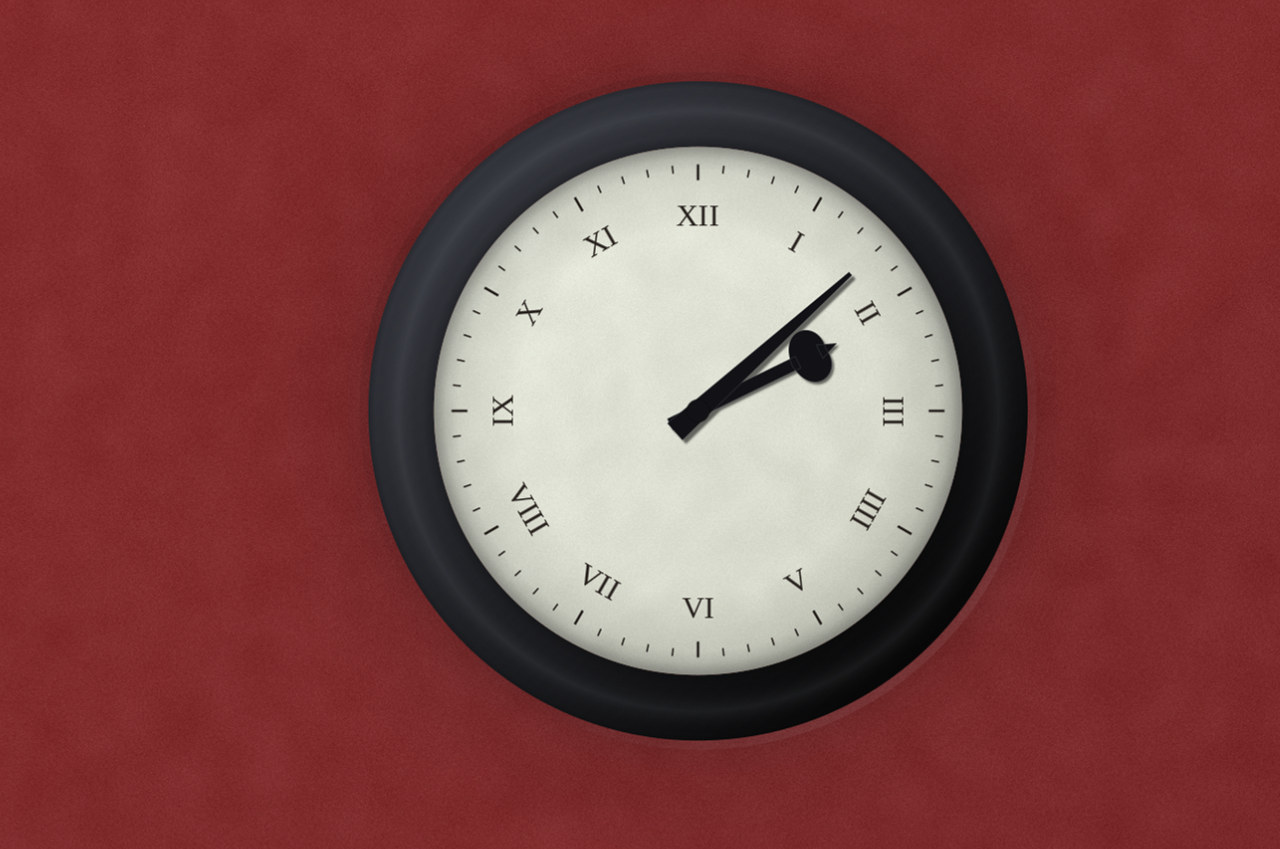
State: 2:08
